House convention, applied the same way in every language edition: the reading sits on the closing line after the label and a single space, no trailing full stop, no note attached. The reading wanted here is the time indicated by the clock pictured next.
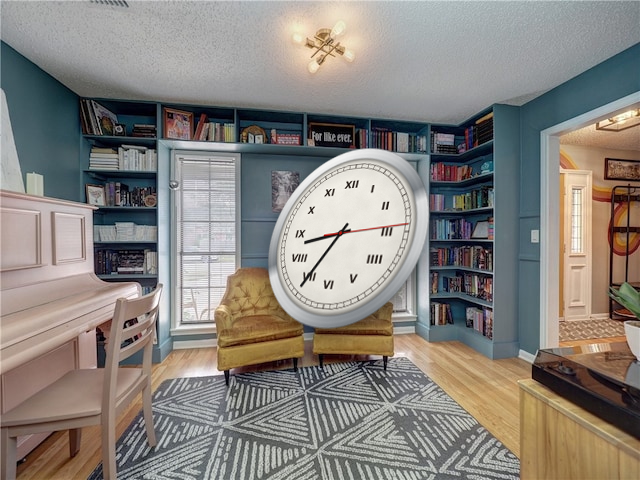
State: 8:35:14
